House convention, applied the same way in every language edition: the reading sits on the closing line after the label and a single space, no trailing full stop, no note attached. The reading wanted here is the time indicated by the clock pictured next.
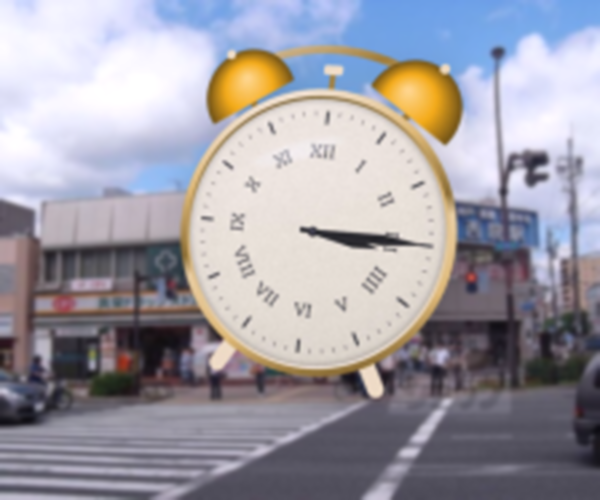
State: 3:15
